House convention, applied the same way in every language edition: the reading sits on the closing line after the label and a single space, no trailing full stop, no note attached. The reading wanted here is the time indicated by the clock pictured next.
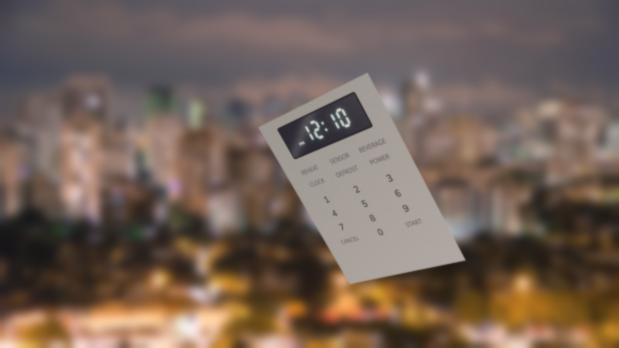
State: 12:10
